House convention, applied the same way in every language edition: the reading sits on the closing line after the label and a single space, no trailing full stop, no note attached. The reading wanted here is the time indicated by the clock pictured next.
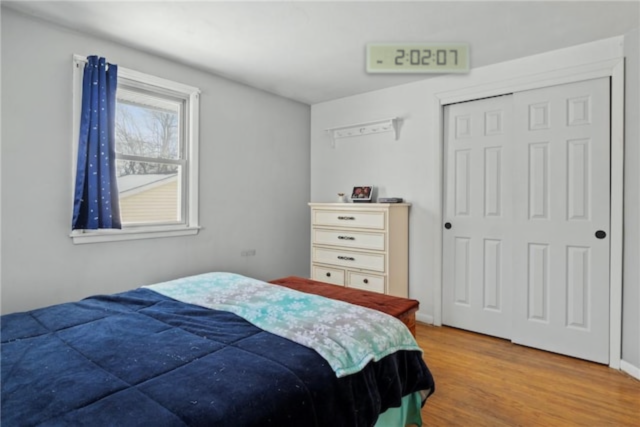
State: 2:02:07
